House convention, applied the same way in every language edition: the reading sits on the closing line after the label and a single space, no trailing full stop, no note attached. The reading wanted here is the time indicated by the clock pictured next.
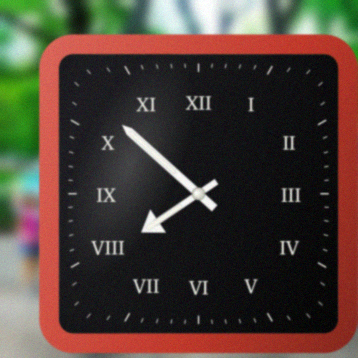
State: 7:52
